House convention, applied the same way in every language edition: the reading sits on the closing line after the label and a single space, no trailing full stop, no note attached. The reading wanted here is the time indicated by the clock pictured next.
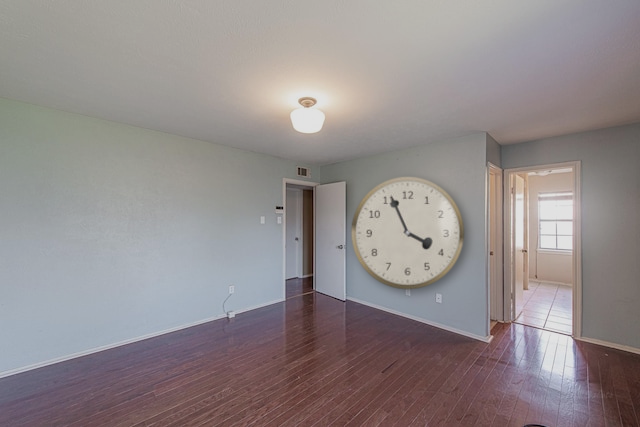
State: 3:56
